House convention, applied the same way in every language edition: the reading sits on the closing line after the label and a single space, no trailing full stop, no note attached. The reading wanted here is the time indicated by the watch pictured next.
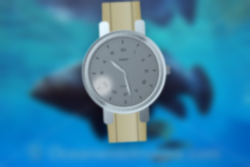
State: 10:28
